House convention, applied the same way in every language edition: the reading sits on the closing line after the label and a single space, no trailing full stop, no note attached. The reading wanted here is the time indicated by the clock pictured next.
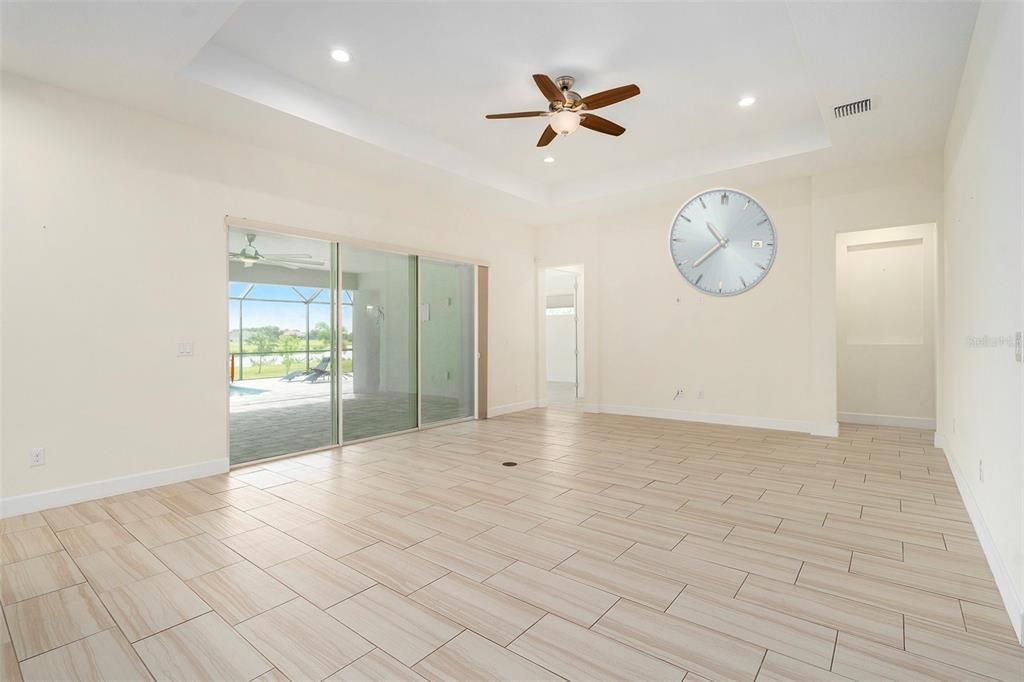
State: 10:38
